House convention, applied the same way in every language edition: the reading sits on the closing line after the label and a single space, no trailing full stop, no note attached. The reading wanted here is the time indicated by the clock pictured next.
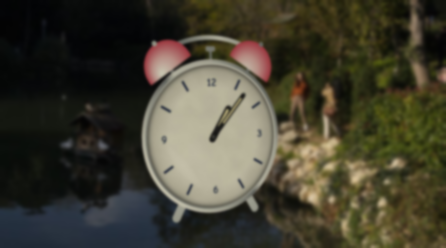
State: 1:07
